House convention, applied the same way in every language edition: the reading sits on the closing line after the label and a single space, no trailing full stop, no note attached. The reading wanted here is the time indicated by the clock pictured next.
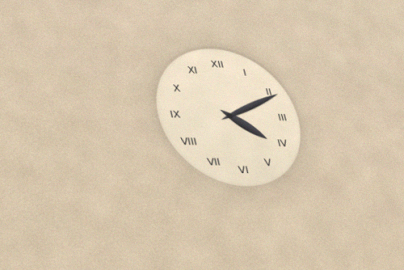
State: 4:11
